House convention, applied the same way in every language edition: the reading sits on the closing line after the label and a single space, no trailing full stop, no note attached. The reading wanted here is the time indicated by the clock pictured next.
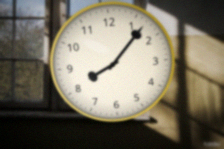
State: 8:07
